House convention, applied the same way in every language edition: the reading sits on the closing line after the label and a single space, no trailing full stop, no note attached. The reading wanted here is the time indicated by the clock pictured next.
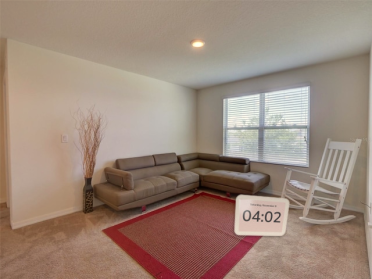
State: 4:02
